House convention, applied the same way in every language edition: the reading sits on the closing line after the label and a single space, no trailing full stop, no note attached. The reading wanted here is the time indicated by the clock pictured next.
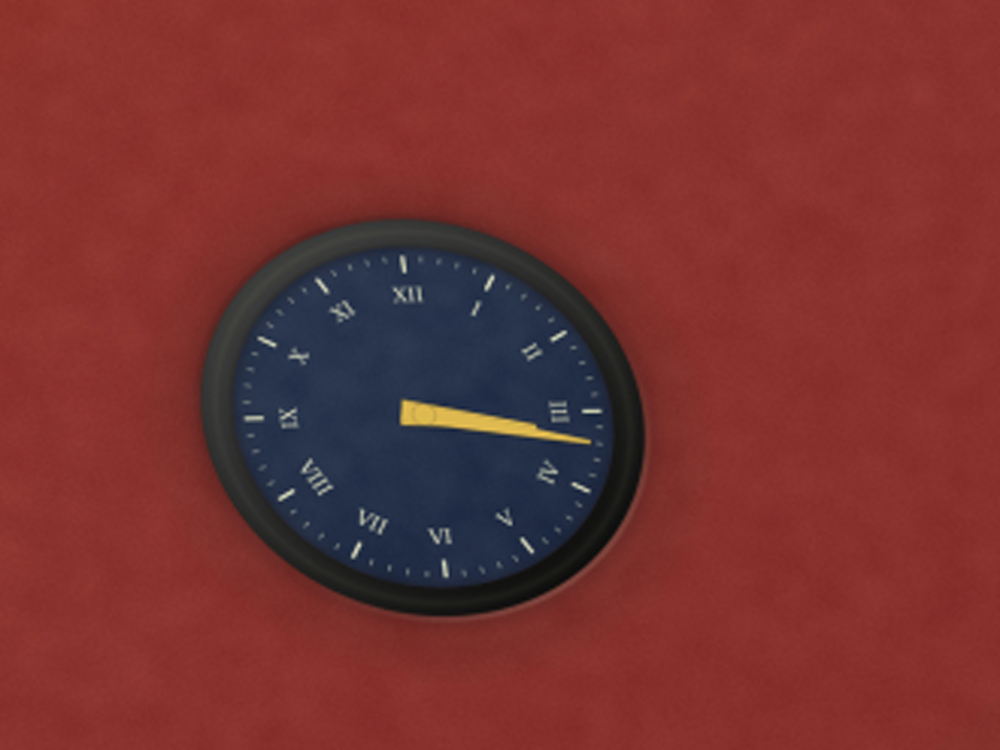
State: 3:17
